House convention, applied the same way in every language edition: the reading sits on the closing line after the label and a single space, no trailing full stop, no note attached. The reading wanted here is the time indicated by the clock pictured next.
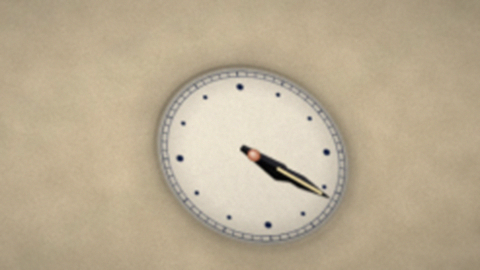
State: 4:21
